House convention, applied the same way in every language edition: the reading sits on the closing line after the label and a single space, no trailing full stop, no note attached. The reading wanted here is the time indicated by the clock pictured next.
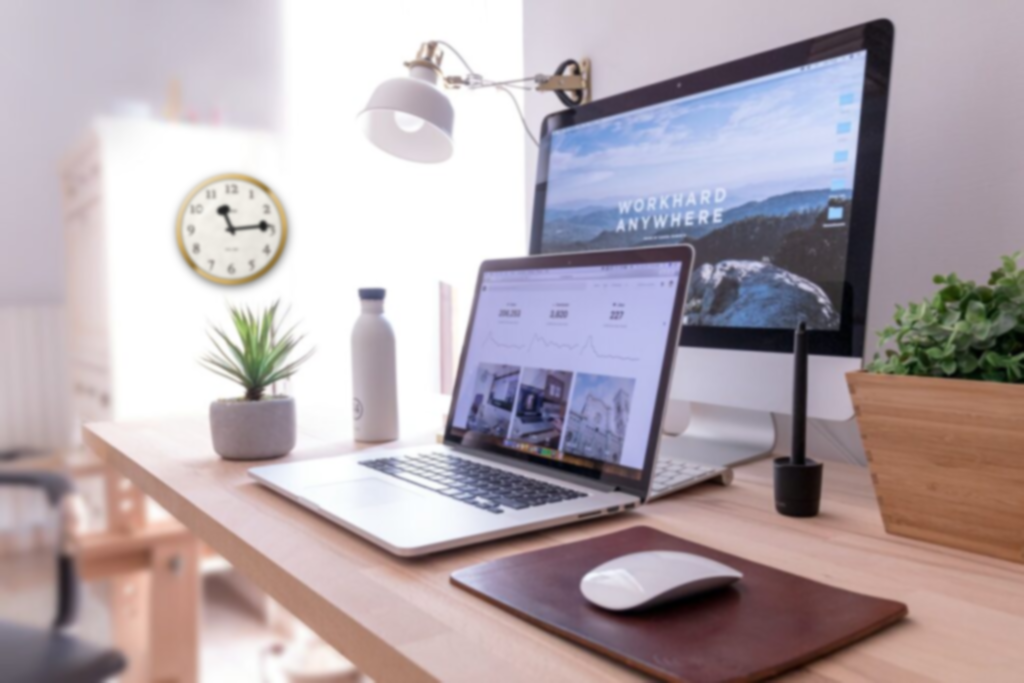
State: 11:14
